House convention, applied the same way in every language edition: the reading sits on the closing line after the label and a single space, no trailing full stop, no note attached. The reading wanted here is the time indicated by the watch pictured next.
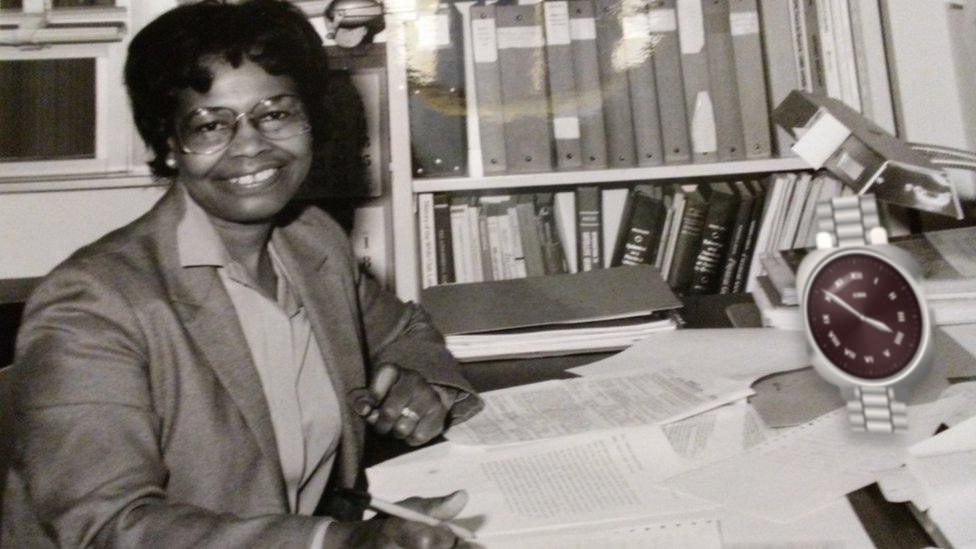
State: 3:51
